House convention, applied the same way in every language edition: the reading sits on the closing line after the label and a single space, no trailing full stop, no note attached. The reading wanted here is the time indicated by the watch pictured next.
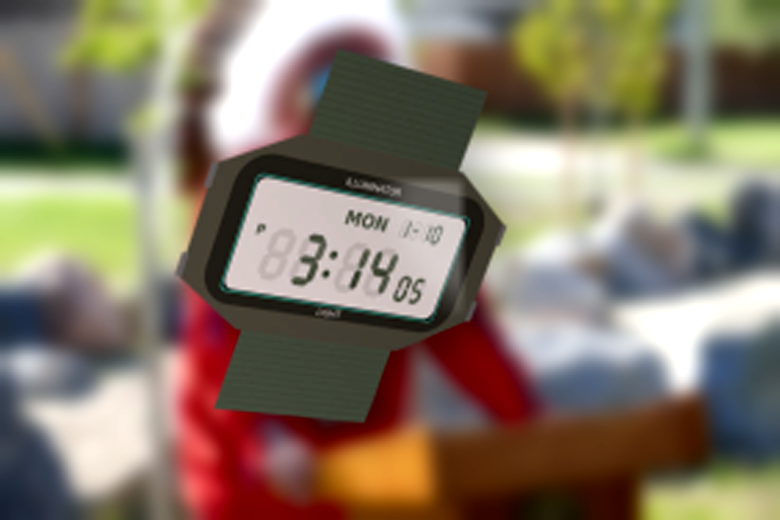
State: 3:14:05
